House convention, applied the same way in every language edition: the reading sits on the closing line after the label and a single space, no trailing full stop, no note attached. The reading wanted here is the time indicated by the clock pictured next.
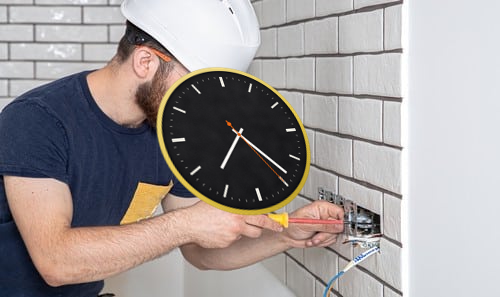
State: 7:23:25
